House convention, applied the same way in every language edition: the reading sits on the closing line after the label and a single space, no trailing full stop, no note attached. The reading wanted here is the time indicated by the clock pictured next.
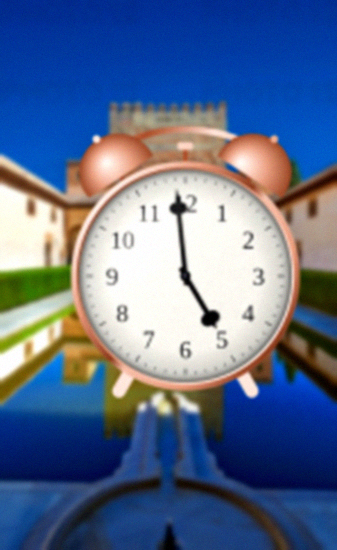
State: 4:59
